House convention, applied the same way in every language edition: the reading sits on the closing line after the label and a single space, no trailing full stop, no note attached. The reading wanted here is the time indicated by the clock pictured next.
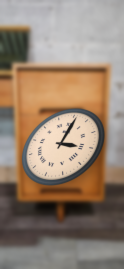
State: 3:01
